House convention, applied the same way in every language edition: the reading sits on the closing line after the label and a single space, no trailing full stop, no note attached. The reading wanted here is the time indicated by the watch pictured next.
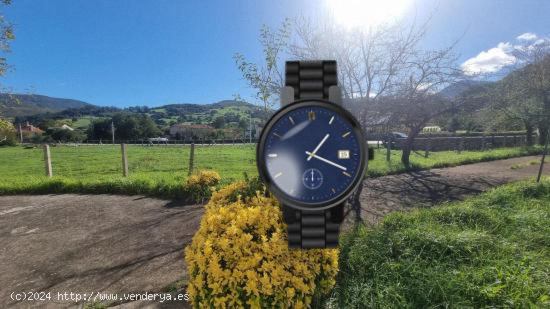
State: 1:19
